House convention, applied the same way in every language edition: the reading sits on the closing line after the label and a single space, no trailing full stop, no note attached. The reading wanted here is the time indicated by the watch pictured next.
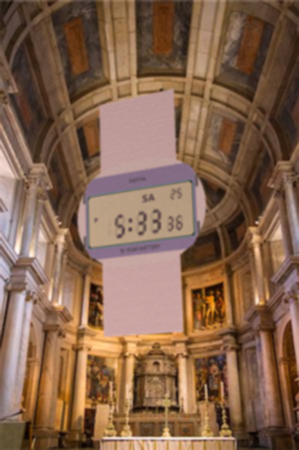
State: 5:33:36
